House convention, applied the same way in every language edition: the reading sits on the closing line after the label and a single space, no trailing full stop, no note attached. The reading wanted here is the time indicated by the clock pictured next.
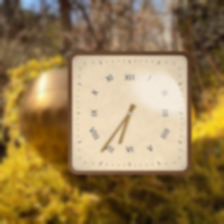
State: 6:36
